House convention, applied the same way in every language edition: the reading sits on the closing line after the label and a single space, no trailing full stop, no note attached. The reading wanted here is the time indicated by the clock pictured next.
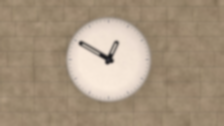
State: 12:50
